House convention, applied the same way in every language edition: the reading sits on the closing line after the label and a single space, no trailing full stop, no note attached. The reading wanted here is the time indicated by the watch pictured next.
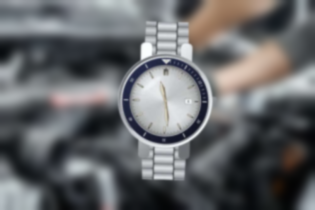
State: 11:29
